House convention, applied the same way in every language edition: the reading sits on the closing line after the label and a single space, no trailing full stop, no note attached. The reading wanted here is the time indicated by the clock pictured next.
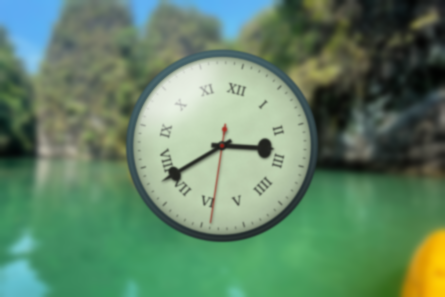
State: 2:37:29
